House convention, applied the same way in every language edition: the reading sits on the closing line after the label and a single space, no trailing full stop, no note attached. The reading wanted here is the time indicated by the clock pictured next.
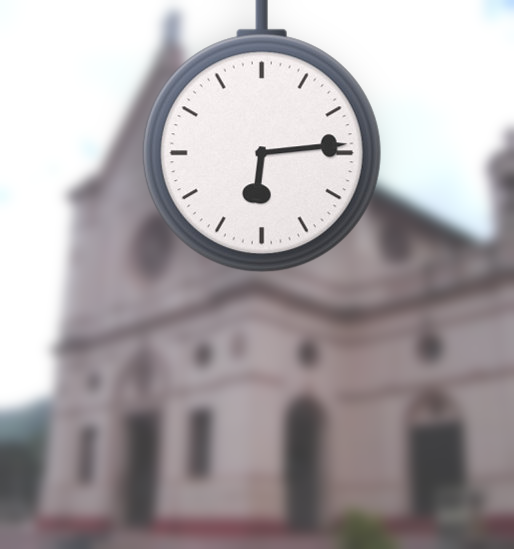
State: 6:14
